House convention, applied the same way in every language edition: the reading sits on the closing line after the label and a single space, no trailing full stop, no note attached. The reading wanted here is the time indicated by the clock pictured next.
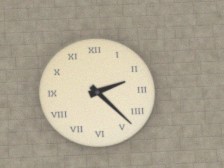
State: 2:23
